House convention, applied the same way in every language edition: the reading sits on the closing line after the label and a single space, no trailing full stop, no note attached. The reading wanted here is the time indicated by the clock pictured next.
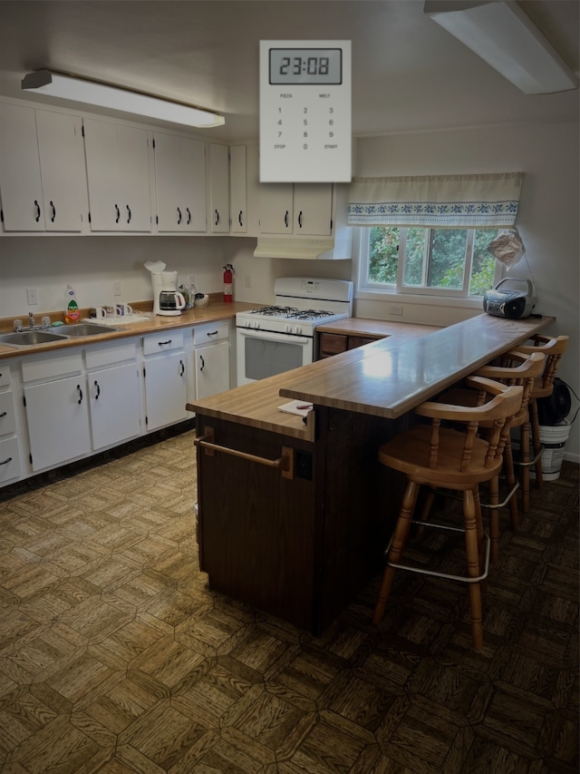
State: 23:08
